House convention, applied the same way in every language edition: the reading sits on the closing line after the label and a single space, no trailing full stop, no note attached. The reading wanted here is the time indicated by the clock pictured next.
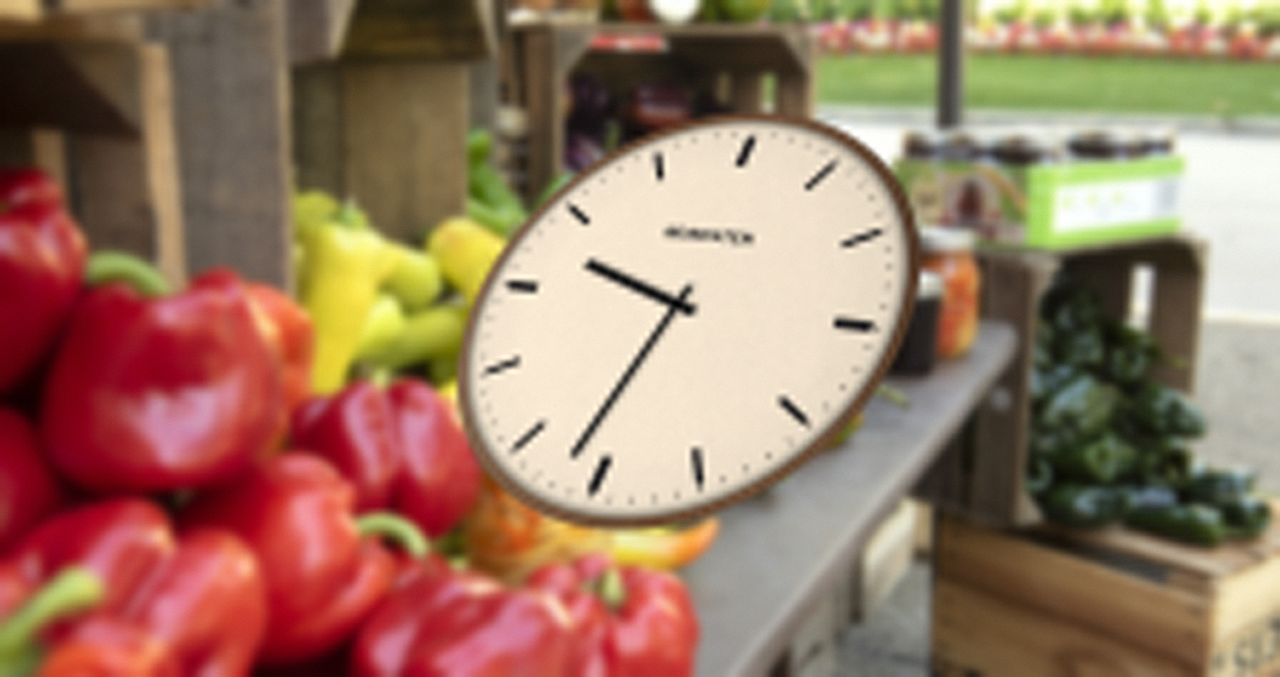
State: 9:32
